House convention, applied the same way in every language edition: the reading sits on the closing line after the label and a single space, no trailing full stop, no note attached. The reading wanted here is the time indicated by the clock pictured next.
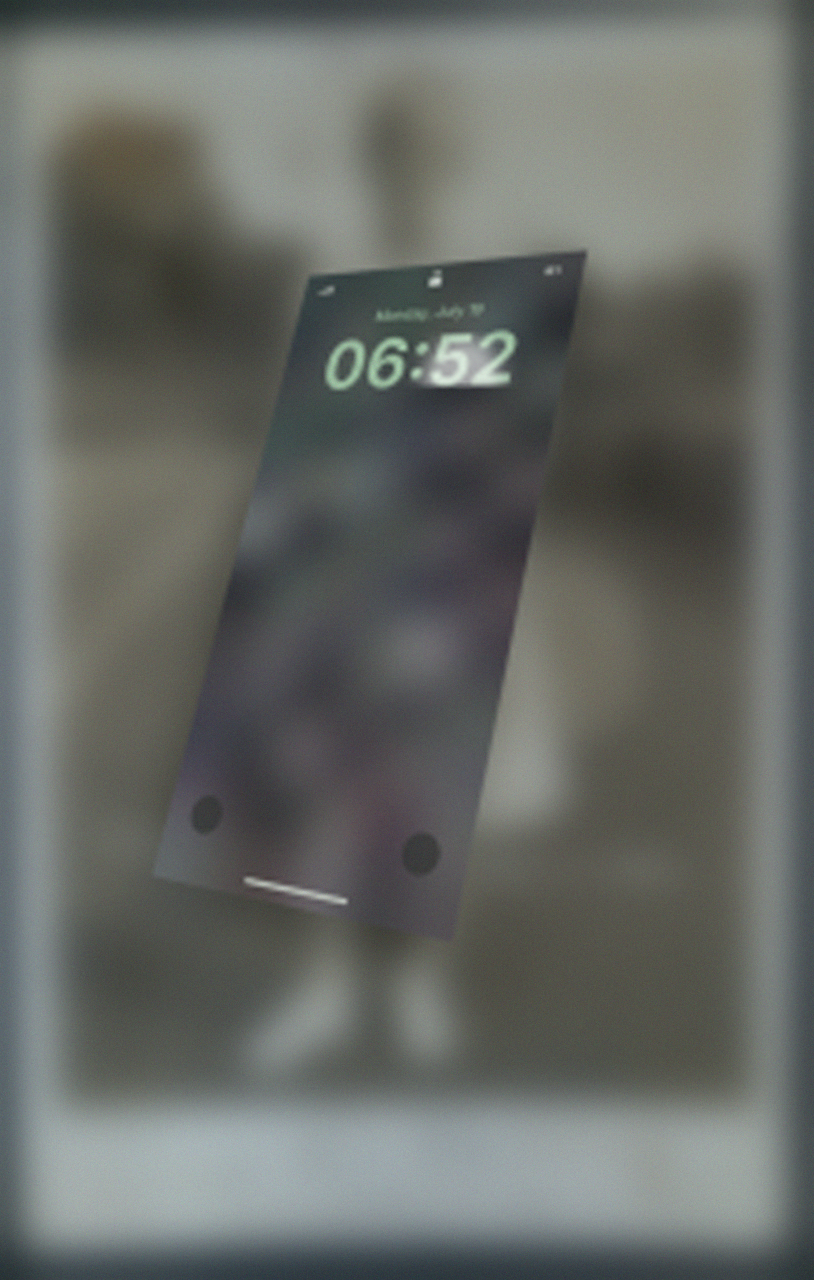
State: 6:52
